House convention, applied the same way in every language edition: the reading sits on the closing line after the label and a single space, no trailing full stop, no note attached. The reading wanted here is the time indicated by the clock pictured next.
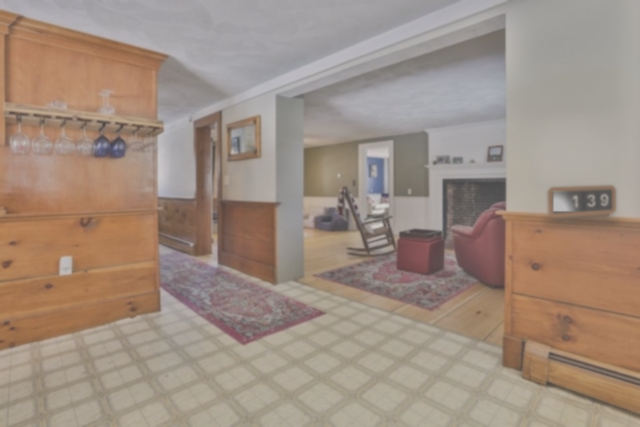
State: 1:39
